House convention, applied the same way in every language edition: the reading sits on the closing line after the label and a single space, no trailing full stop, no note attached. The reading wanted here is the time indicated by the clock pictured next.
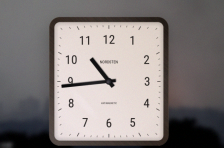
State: 10:44
